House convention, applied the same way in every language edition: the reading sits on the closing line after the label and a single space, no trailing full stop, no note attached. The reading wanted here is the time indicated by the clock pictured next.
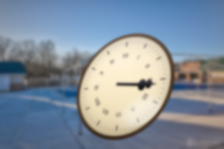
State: 3:16
